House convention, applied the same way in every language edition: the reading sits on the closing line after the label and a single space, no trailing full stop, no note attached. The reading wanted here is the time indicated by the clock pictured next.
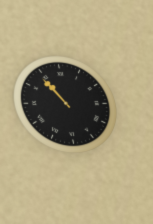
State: 10:54
